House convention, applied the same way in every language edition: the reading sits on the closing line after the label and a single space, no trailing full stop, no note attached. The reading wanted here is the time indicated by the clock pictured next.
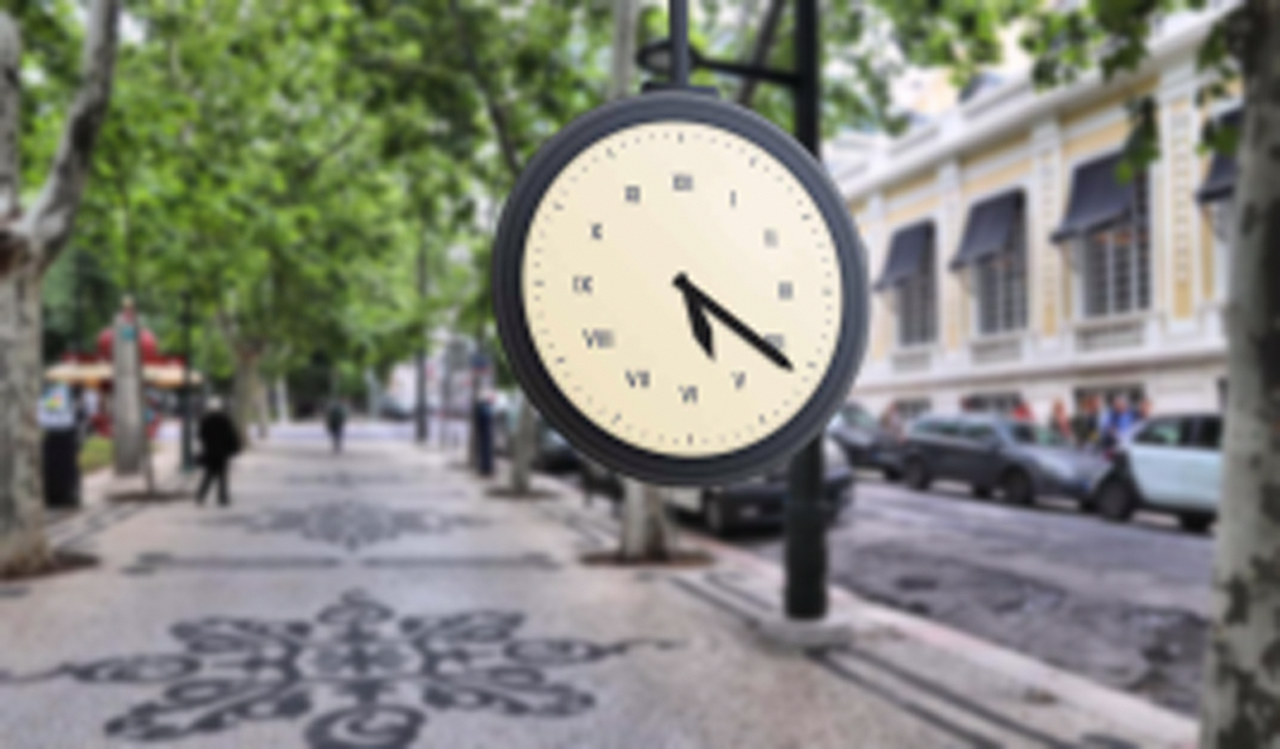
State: 5:21
